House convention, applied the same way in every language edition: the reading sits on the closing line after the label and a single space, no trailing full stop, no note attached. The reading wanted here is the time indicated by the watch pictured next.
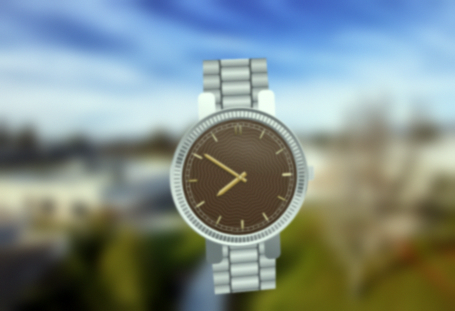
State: 7:51
